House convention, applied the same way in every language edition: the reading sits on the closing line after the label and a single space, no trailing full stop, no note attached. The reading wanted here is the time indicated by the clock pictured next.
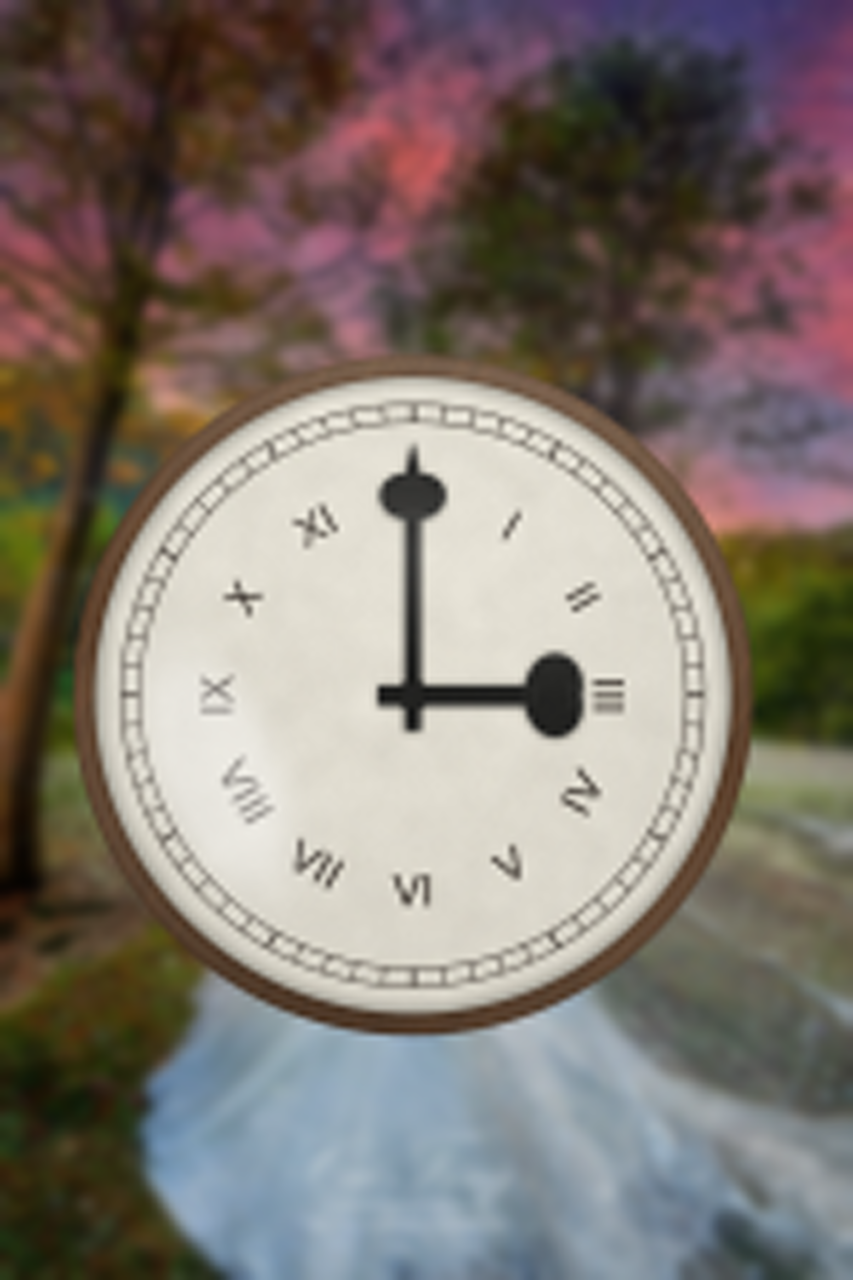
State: 3:00
